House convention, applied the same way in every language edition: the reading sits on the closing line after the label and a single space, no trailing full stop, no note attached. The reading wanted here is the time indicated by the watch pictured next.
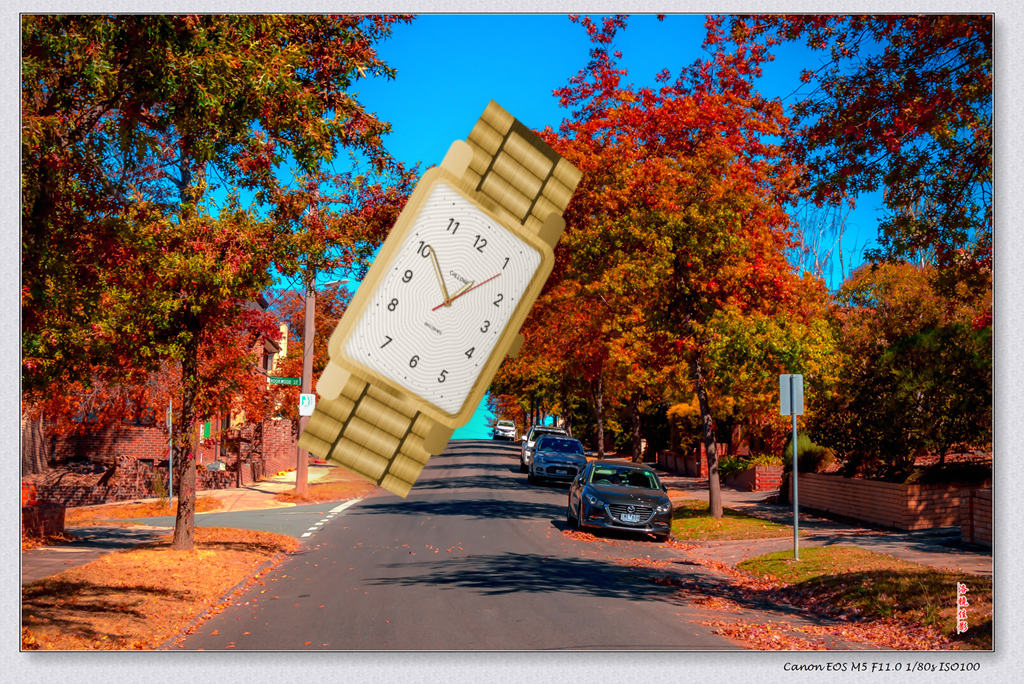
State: 12:51:06
